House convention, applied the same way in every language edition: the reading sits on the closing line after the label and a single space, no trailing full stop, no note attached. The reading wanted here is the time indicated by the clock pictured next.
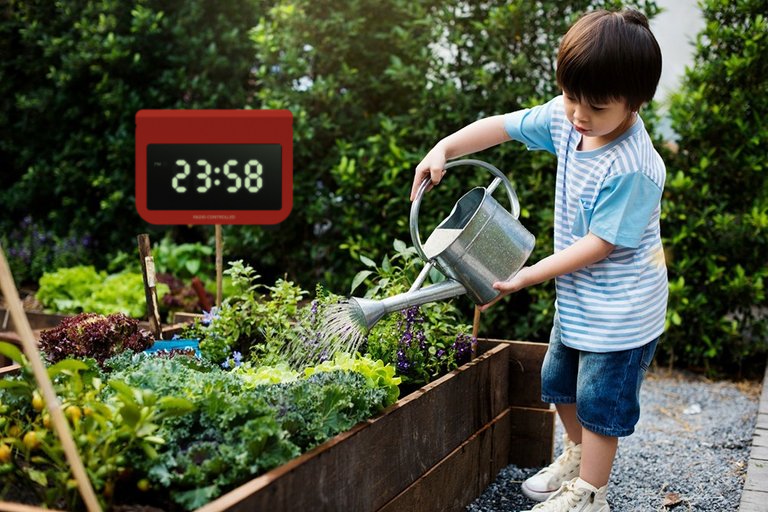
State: 23:58
